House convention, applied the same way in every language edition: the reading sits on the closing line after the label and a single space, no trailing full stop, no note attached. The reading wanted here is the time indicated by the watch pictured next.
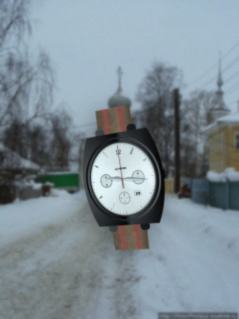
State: 9:16
